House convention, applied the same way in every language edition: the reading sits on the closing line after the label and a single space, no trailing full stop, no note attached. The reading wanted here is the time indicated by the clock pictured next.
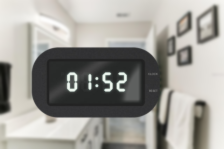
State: 1:52
